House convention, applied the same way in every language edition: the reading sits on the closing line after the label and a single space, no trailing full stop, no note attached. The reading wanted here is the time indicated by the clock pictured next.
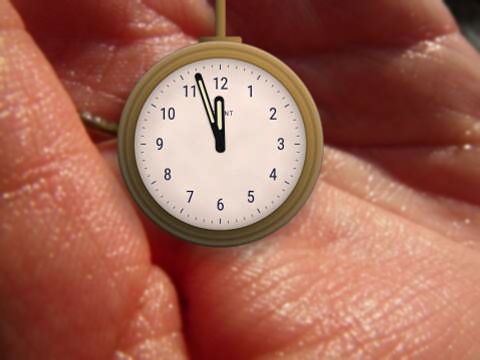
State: 11:57
